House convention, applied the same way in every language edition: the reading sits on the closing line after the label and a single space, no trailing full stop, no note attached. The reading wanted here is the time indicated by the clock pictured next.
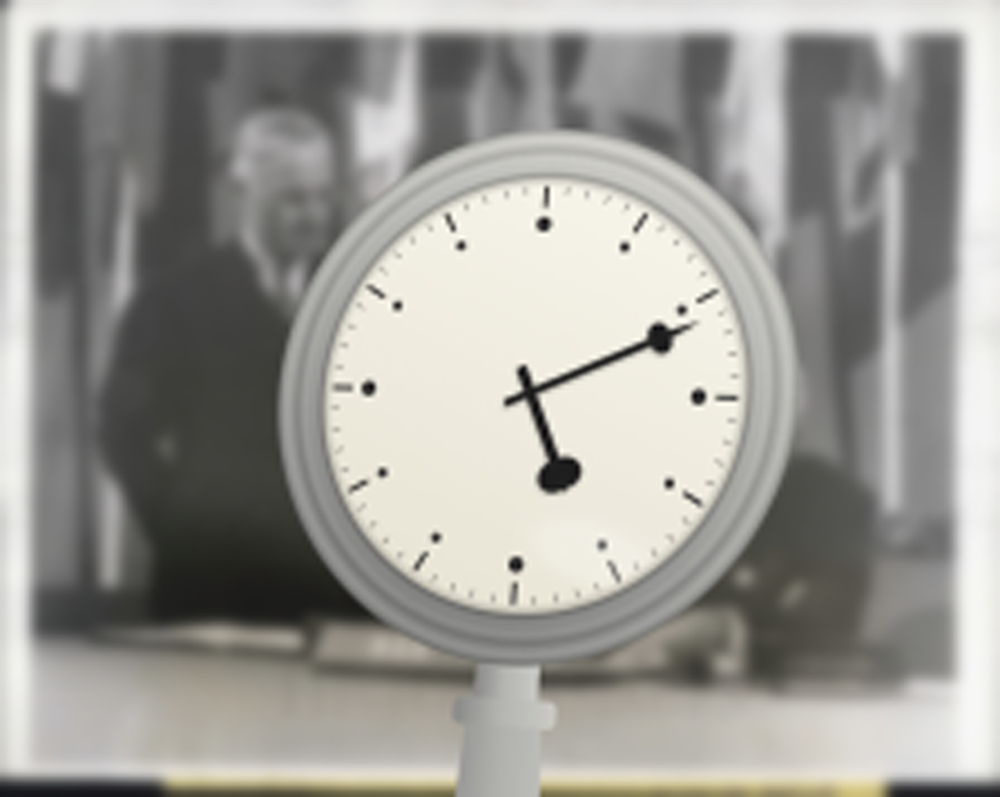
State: 5:11
